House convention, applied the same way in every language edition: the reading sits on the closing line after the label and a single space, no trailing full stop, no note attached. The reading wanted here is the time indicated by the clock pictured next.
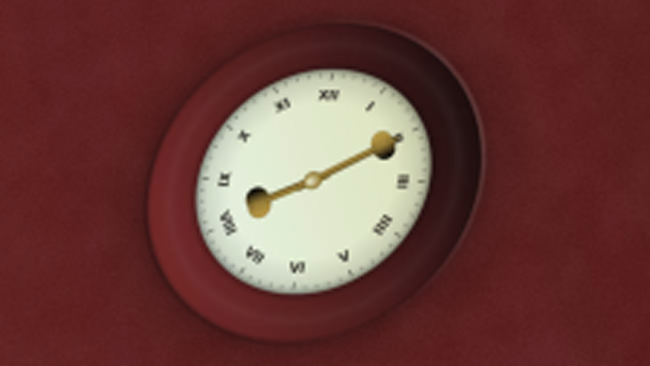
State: 8:10
